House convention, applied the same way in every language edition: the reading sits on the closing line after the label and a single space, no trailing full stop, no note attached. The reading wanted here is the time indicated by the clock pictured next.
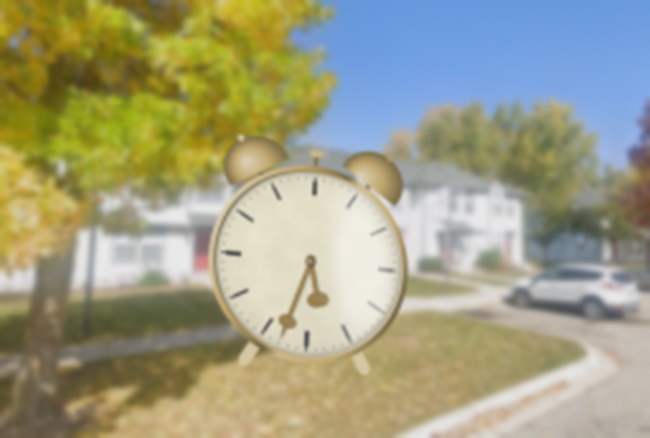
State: 5:33
